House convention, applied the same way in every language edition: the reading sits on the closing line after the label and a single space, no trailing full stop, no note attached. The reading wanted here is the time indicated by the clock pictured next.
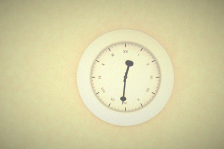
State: 12:31
